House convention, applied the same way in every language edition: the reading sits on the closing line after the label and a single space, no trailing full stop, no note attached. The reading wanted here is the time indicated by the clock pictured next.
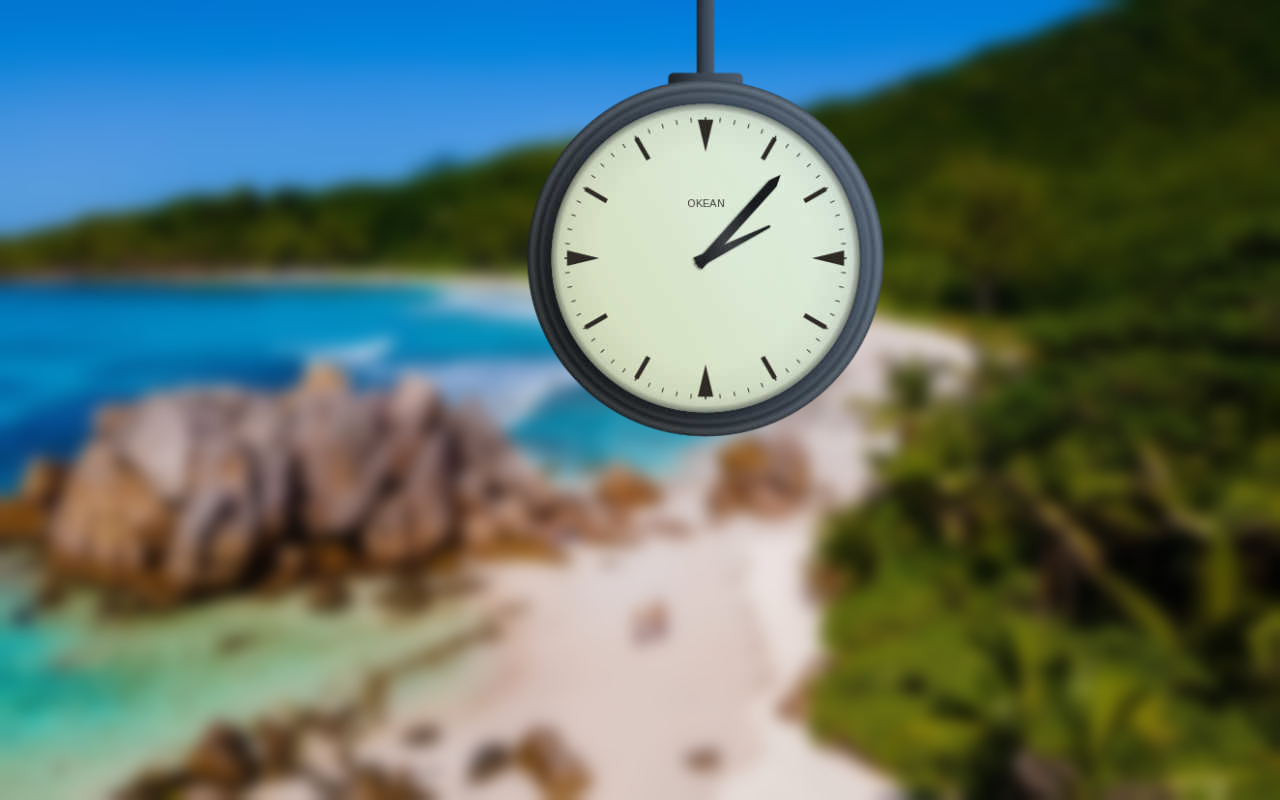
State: 2:07
